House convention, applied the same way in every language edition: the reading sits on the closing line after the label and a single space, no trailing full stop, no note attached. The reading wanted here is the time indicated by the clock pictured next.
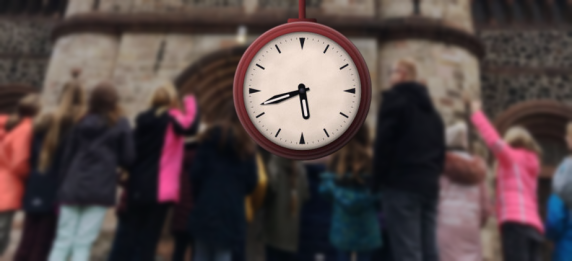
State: 5:42
